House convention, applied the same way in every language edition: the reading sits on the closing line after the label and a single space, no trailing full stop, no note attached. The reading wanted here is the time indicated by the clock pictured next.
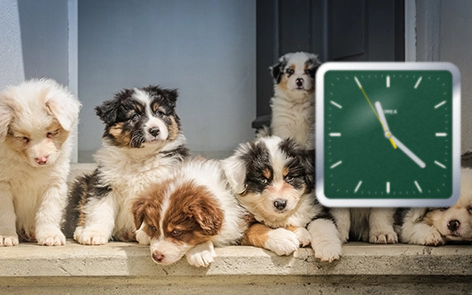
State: 11:21:55
